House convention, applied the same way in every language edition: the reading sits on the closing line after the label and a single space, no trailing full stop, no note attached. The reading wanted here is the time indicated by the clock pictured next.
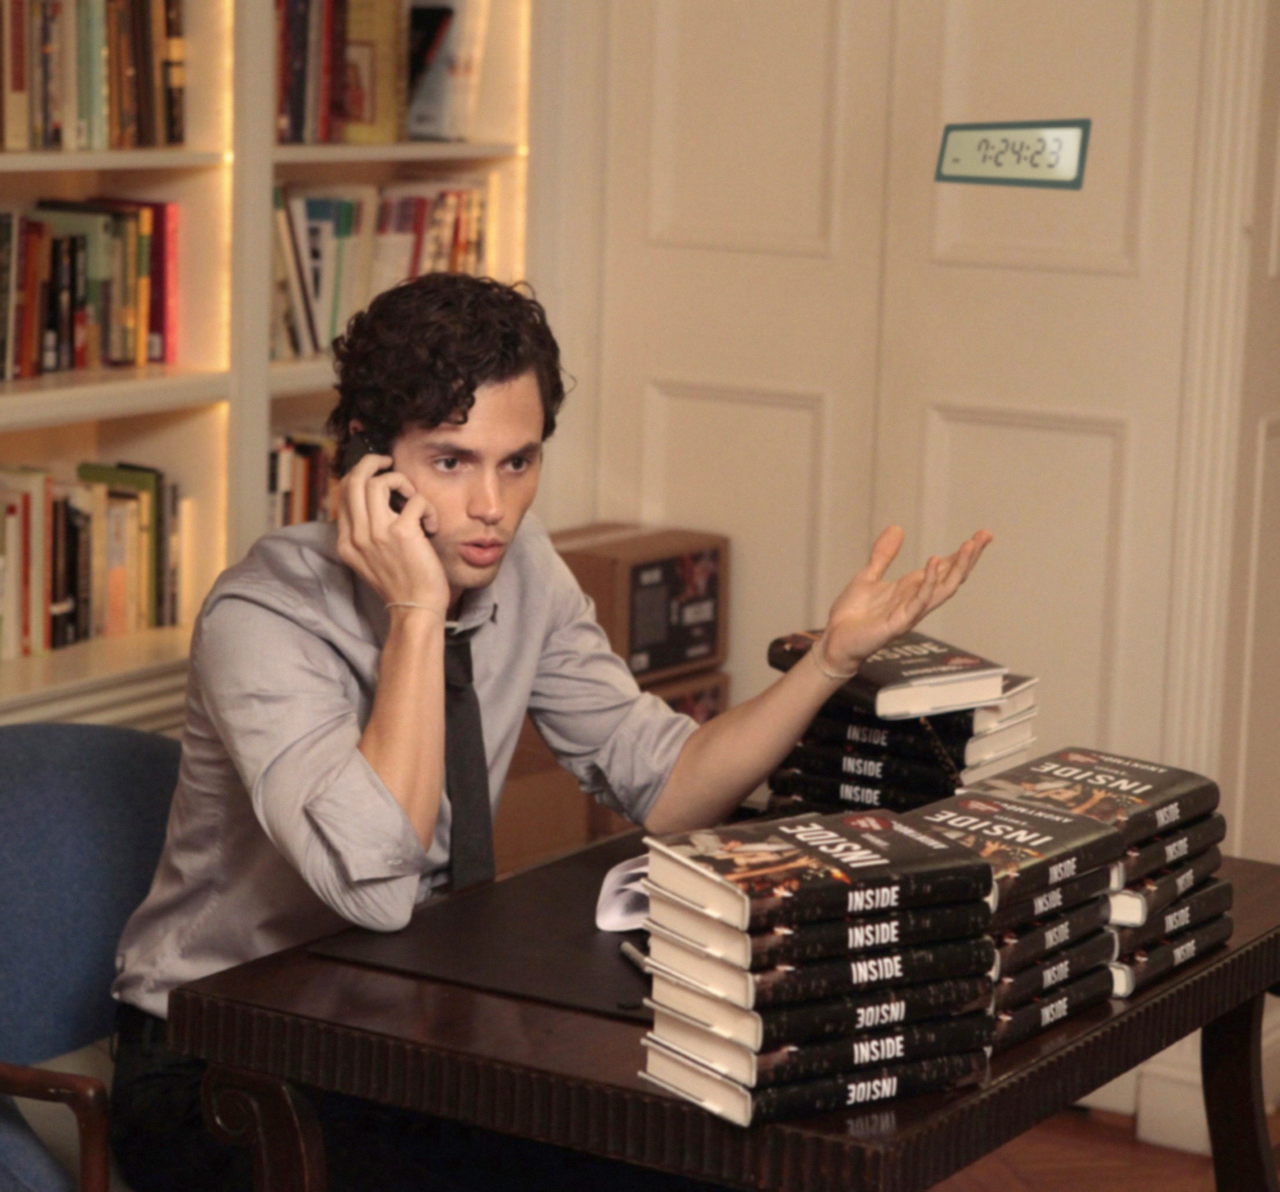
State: 7:24:23
